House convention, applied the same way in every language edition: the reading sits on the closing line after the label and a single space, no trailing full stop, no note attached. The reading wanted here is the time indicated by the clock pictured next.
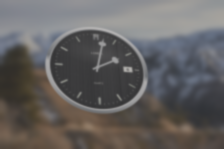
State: 2:02
